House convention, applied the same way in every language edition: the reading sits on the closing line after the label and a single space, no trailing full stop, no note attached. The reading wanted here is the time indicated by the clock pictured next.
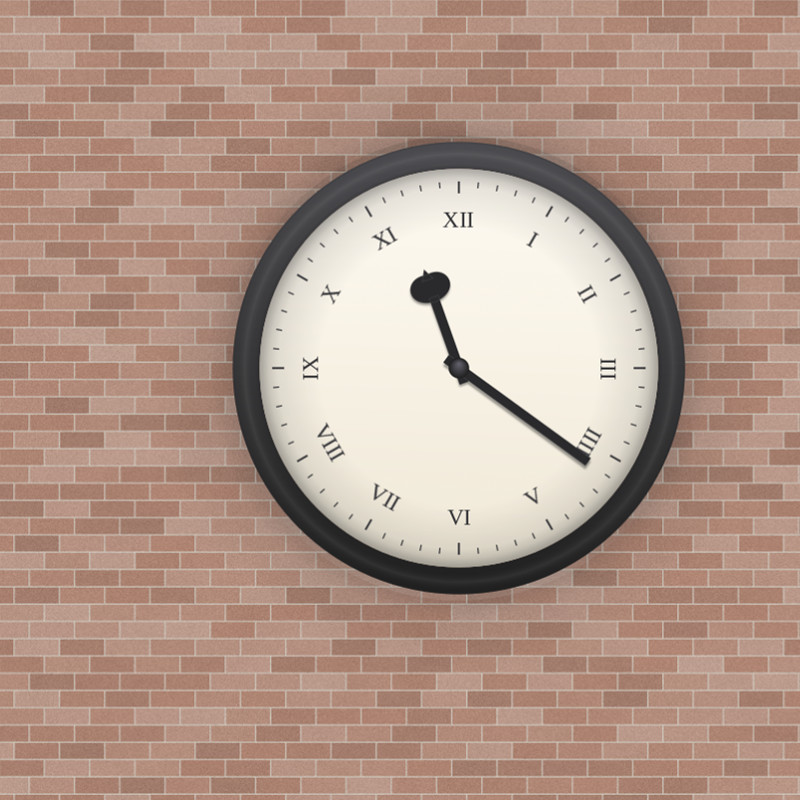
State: 11:21
